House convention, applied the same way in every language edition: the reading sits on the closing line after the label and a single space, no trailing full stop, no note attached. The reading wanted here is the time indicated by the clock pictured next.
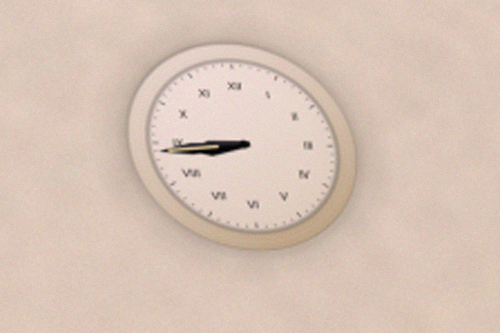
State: 8:44
